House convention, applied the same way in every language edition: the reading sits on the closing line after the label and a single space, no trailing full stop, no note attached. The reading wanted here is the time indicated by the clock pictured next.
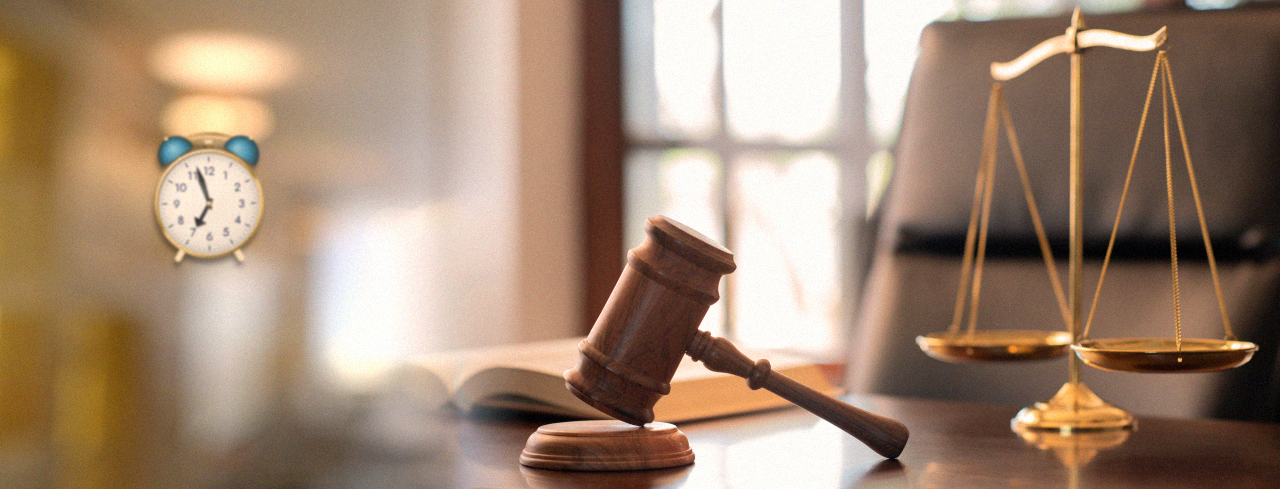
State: 6:57
